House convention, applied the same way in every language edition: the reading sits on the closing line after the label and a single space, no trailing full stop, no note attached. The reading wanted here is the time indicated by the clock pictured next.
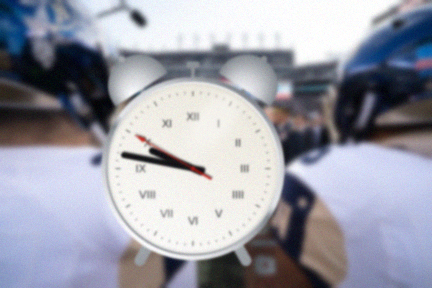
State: 9:46:50
